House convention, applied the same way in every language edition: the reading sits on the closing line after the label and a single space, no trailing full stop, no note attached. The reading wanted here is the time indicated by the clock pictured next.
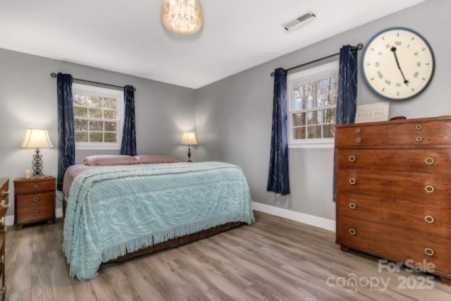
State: 11:26
